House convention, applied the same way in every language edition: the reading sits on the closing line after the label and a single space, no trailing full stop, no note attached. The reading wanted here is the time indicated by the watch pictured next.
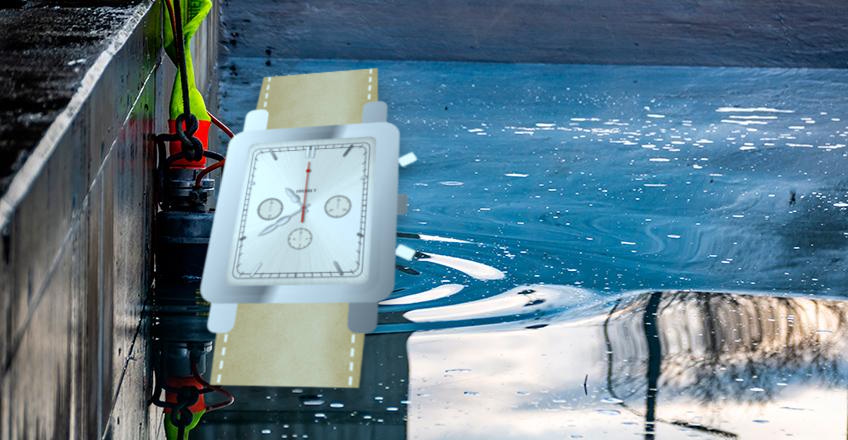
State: 10:39
